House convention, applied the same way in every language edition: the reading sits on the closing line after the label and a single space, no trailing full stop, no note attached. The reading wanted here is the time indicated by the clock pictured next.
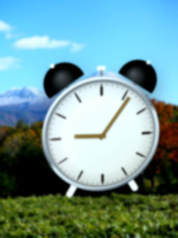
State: 9:06
